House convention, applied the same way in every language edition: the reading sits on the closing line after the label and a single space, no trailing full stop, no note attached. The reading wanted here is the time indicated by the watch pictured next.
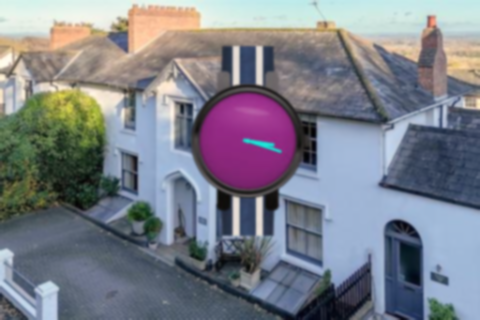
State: 3:18
